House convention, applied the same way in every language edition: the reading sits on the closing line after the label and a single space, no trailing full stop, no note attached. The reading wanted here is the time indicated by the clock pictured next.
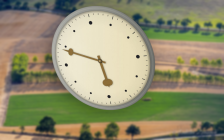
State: 5:49
